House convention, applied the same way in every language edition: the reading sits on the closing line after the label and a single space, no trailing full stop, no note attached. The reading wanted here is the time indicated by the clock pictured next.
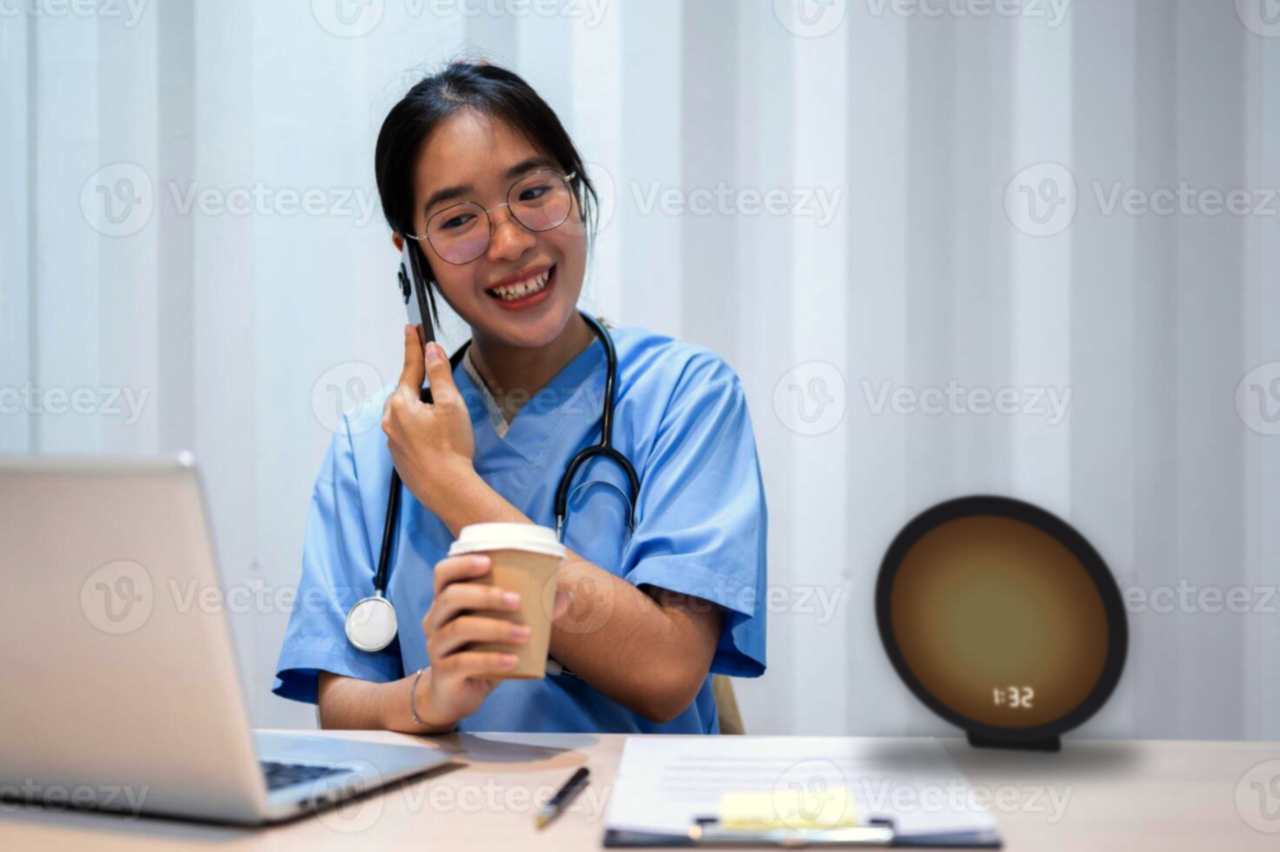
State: 1:32
